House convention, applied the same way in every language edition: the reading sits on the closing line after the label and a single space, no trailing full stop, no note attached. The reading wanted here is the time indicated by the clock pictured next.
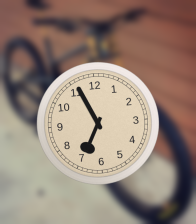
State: 6:56
